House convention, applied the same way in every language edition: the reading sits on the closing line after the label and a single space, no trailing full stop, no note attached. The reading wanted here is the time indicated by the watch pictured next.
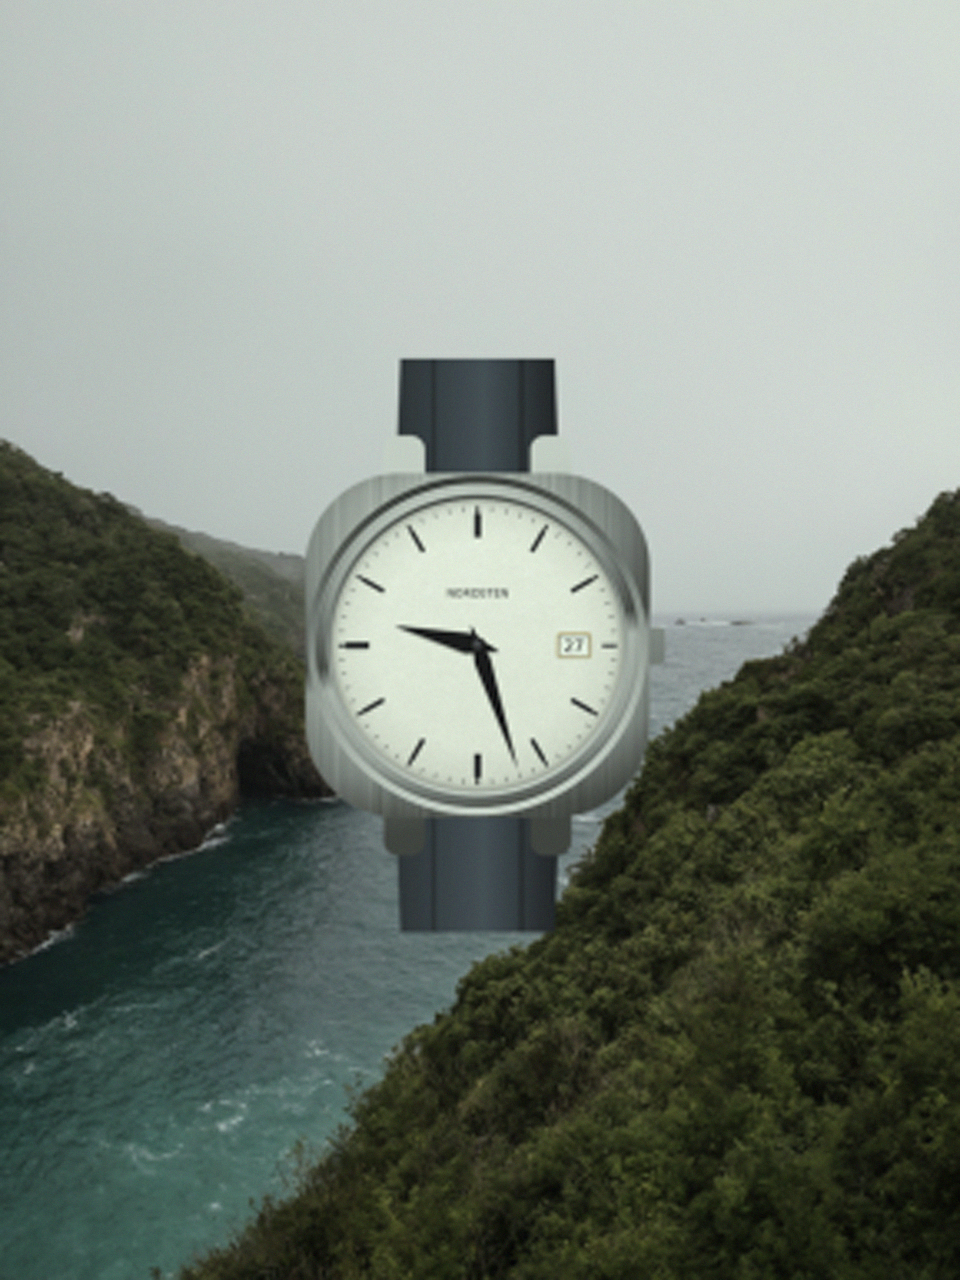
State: 9:27
